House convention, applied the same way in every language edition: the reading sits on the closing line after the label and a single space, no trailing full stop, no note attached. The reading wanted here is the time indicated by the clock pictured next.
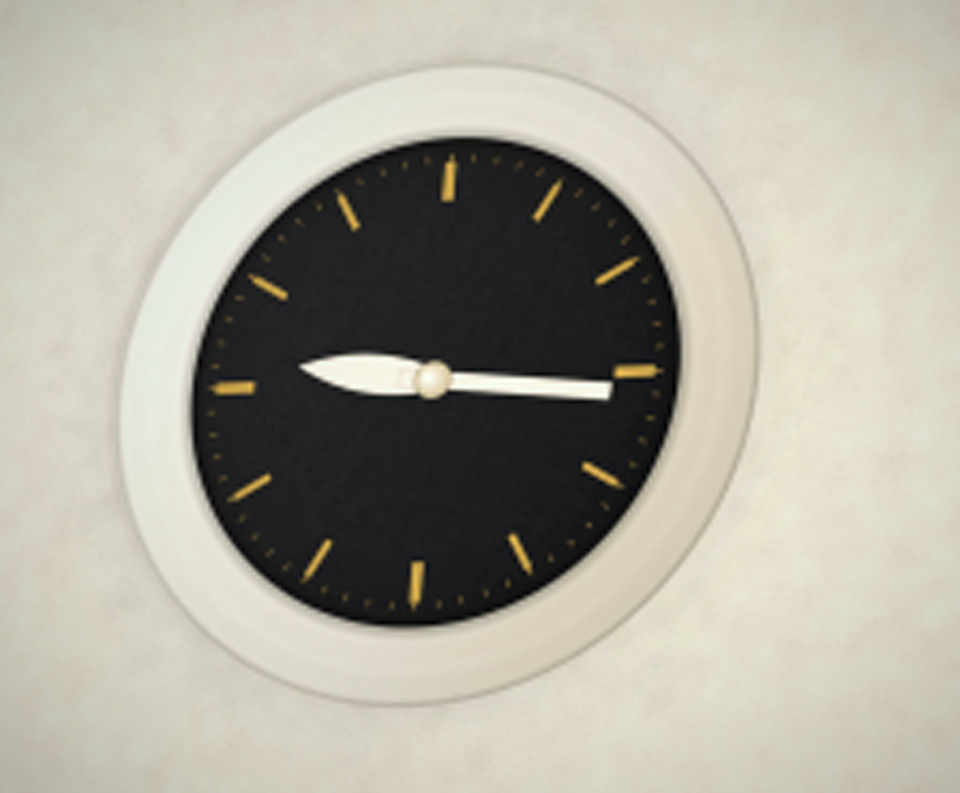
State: 9:16
